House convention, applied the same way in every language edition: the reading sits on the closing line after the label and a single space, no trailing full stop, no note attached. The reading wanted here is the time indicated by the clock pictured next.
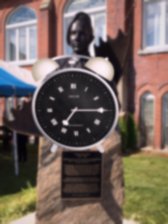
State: 7:15
